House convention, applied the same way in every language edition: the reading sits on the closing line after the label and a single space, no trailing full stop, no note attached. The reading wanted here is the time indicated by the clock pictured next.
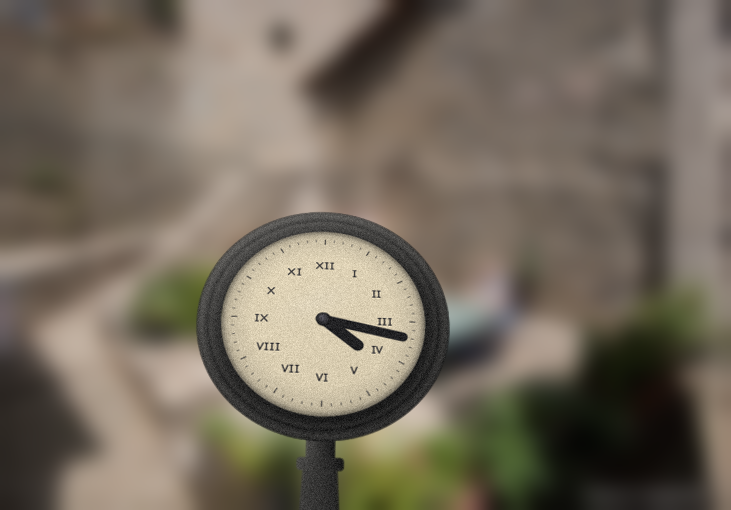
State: 4:17
